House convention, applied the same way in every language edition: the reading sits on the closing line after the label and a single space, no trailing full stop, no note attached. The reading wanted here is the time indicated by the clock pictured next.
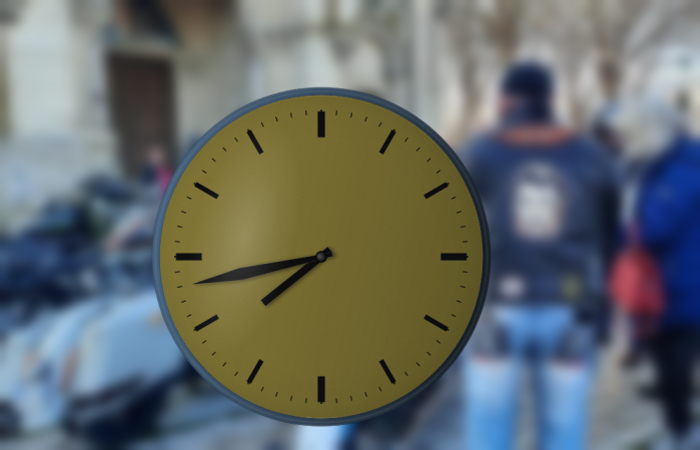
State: 7:43
